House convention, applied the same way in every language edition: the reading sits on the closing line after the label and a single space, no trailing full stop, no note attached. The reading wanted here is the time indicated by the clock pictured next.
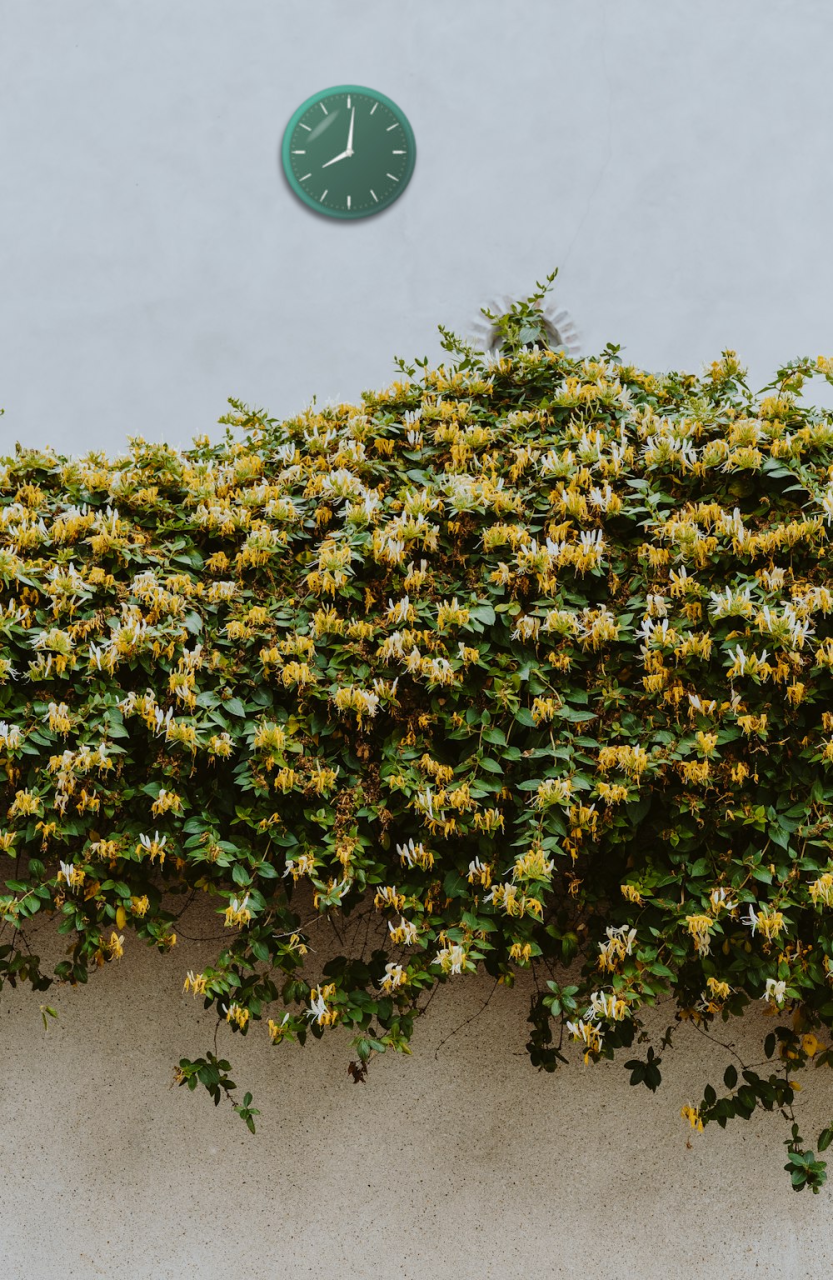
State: 8:01
